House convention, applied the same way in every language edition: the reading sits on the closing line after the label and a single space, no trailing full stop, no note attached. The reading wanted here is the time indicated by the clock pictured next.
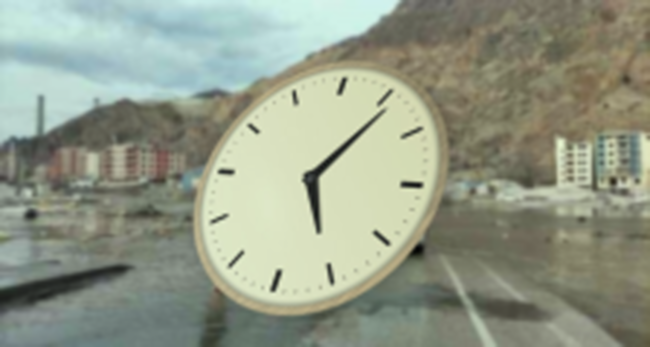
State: 5:06
